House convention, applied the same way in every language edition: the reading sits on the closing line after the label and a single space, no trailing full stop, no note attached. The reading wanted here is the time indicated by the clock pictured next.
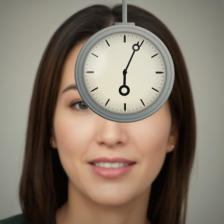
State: 6:04
